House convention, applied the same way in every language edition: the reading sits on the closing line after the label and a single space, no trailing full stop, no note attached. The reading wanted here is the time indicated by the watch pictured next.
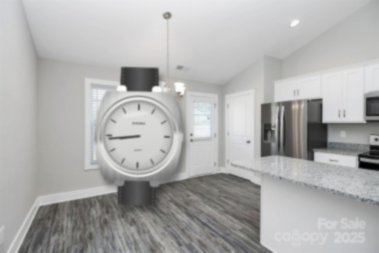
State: 8:44
